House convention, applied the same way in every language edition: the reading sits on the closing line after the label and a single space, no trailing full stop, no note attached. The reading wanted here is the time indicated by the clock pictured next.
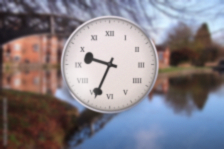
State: 9:34
